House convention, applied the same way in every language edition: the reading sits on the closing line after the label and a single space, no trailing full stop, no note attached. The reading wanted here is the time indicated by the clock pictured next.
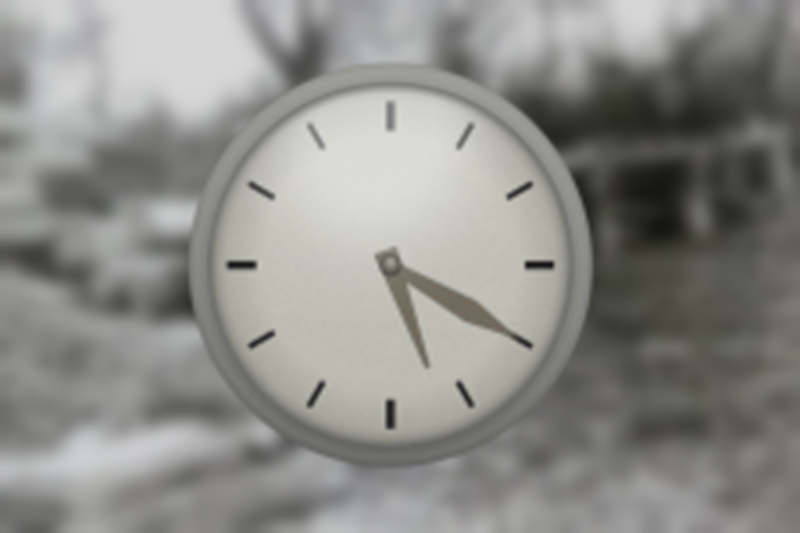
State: 5:20
